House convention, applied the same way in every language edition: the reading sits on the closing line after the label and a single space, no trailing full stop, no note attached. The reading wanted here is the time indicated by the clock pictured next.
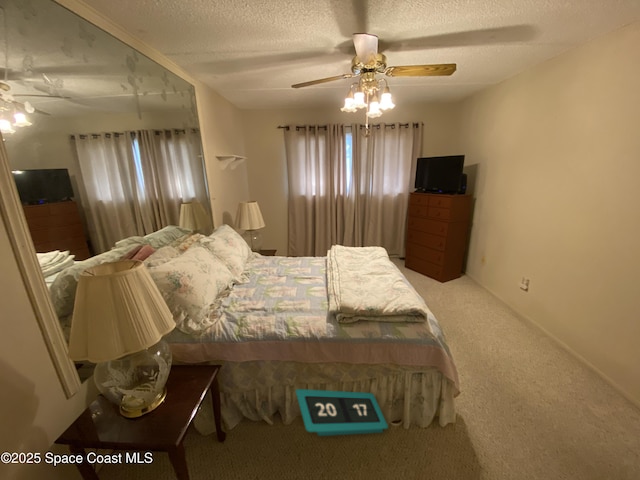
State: 20:17
